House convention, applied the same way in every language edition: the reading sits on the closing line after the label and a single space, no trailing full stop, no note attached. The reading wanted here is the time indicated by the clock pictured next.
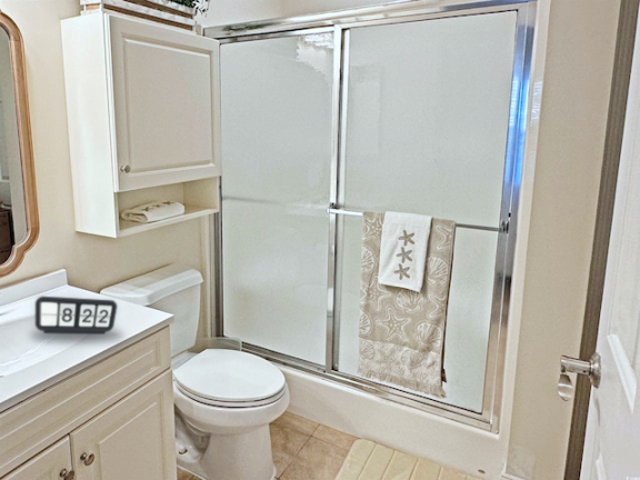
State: 8:22
